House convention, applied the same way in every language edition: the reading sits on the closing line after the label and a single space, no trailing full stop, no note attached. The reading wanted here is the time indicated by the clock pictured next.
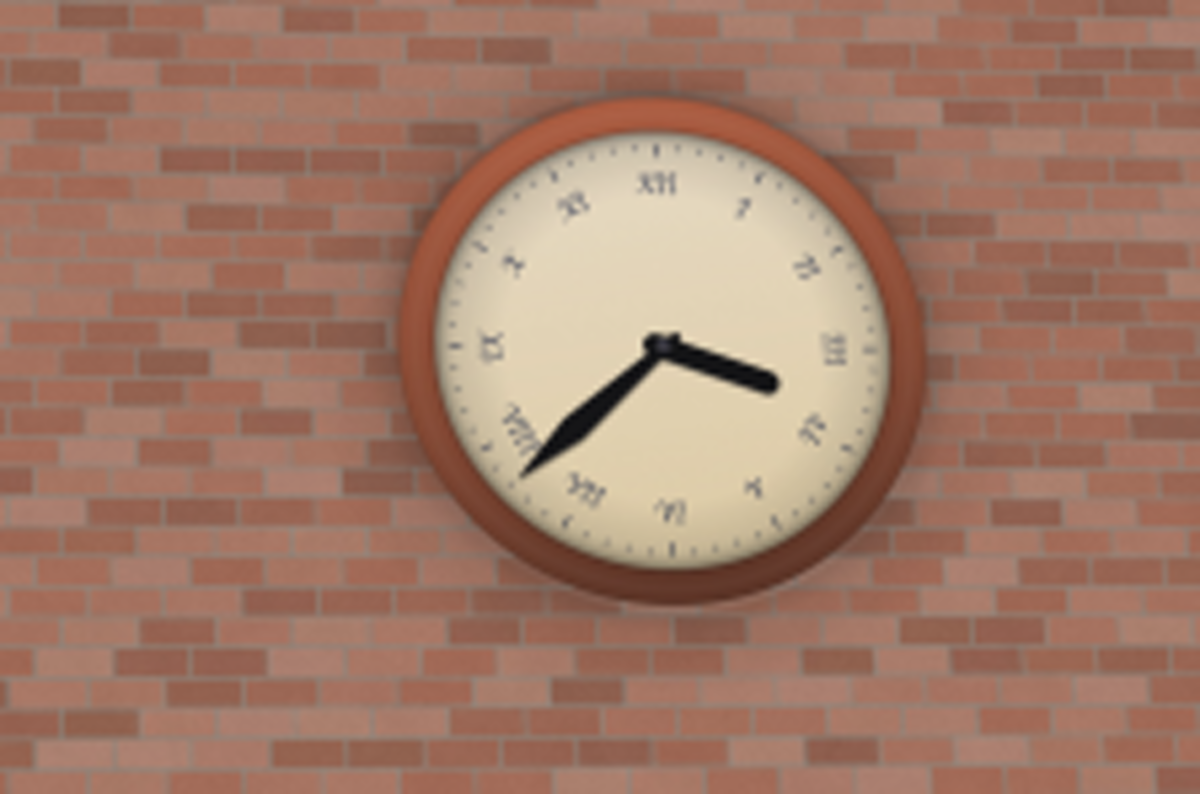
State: 3:38
